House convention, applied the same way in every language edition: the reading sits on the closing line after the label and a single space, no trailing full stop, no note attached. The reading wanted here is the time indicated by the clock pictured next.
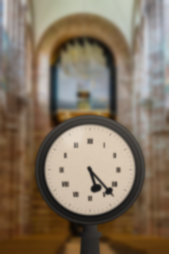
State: 5:23
